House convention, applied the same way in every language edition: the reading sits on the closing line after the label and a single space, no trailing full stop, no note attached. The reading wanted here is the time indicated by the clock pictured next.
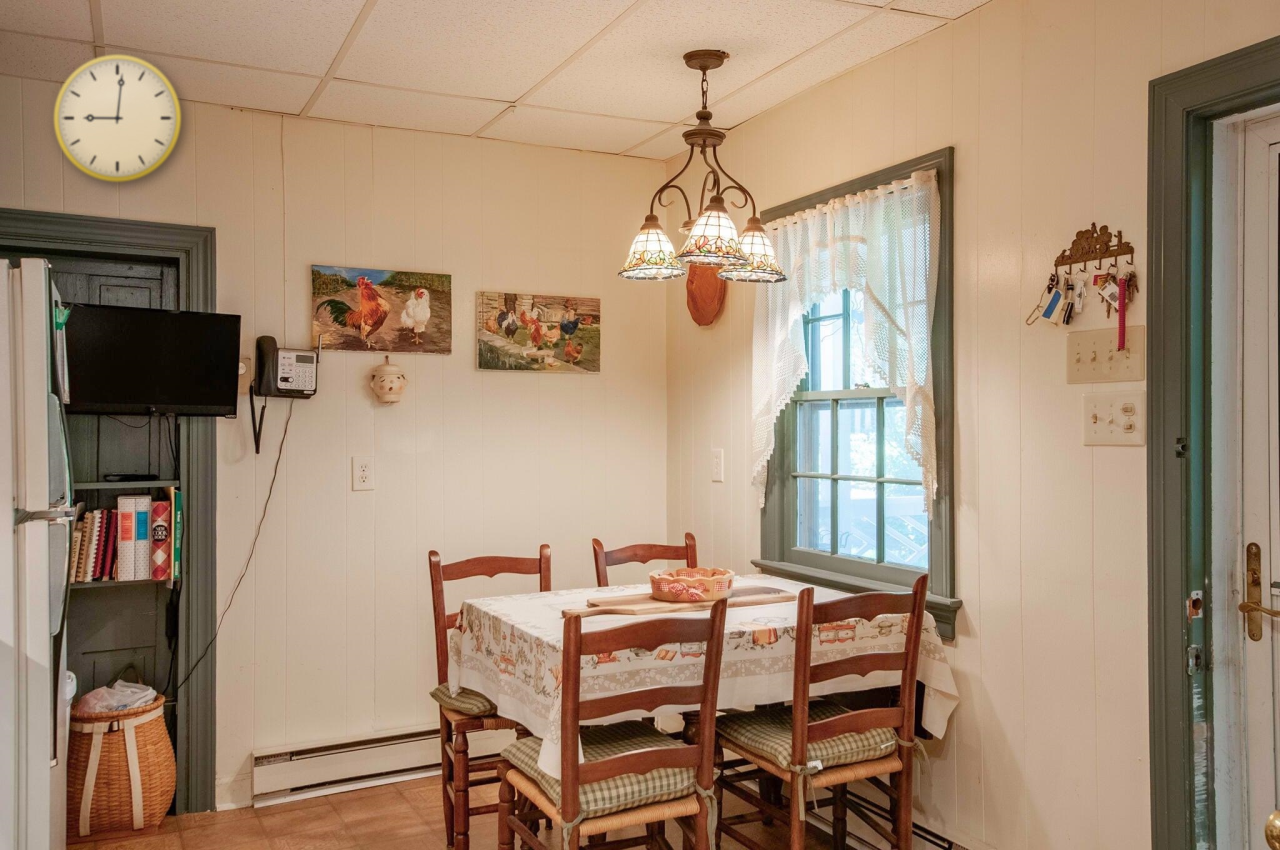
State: 9:01
